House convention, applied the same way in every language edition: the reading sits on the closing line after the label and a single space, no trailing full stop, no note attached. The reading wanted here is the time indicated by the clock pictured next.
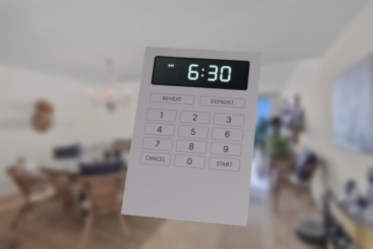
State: 6:30
